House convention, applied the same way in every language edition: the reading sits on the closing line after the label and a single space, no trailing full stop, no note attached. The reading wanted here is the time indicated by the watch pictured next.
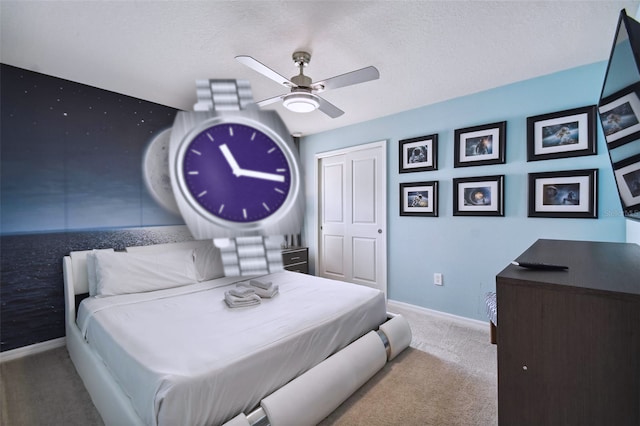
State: 11:17
